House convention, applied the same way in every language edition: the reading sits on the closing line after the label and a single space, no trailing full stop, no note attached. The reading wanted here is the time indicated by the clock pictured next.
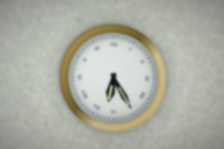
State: 6:25
